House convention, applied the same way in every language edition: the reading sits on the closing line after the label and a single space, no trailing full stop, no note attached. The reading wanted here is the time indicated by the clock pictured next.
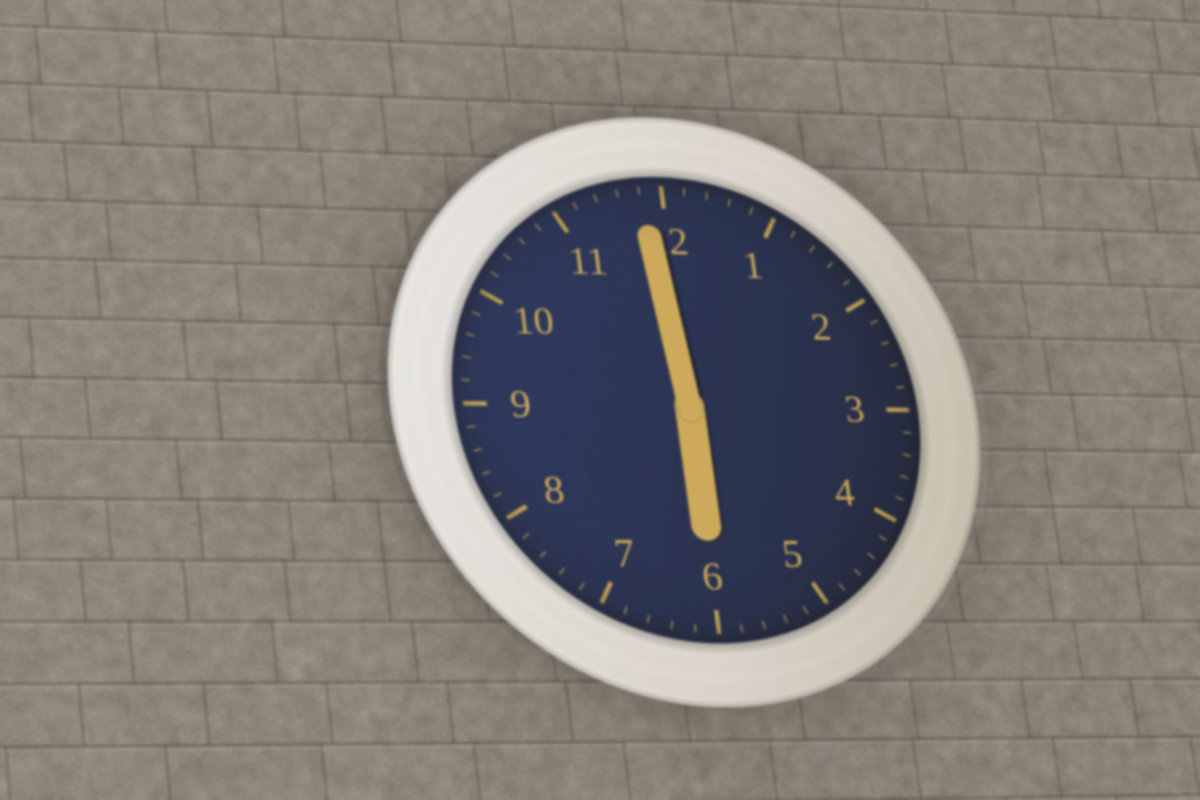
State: 5:59
